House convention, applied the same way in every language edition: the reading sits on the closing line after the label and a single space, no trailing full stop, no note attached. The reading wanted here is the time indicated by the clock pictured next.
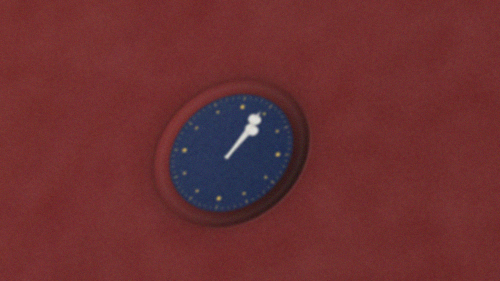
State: 1:04
